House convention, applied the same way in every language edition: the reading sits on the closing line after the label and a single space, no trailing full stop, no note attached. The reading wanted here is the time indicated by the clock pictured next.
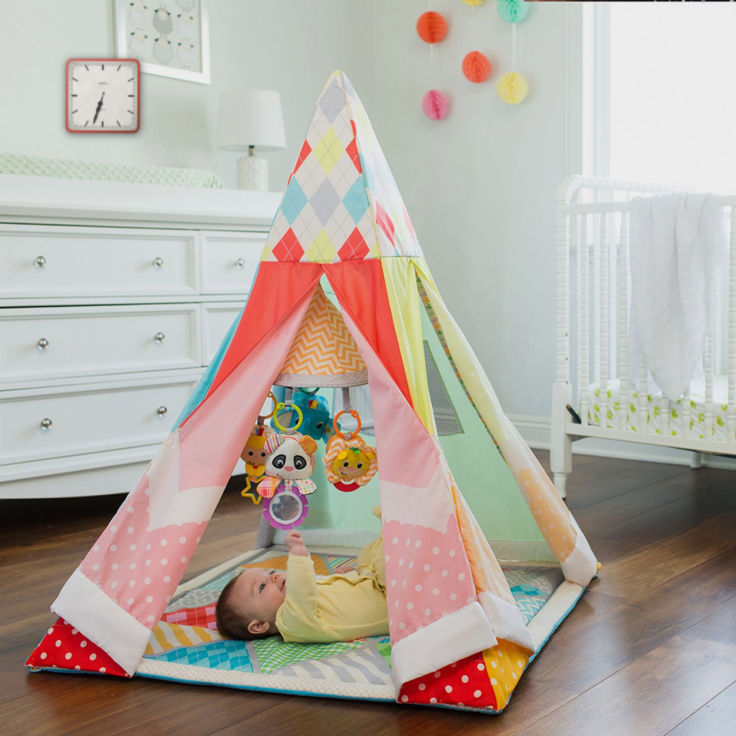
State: 6:33
